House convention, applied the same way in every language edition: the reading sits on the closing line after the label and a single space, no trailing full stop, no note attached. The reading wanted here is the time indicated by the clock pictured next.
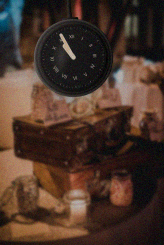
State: 10:56
